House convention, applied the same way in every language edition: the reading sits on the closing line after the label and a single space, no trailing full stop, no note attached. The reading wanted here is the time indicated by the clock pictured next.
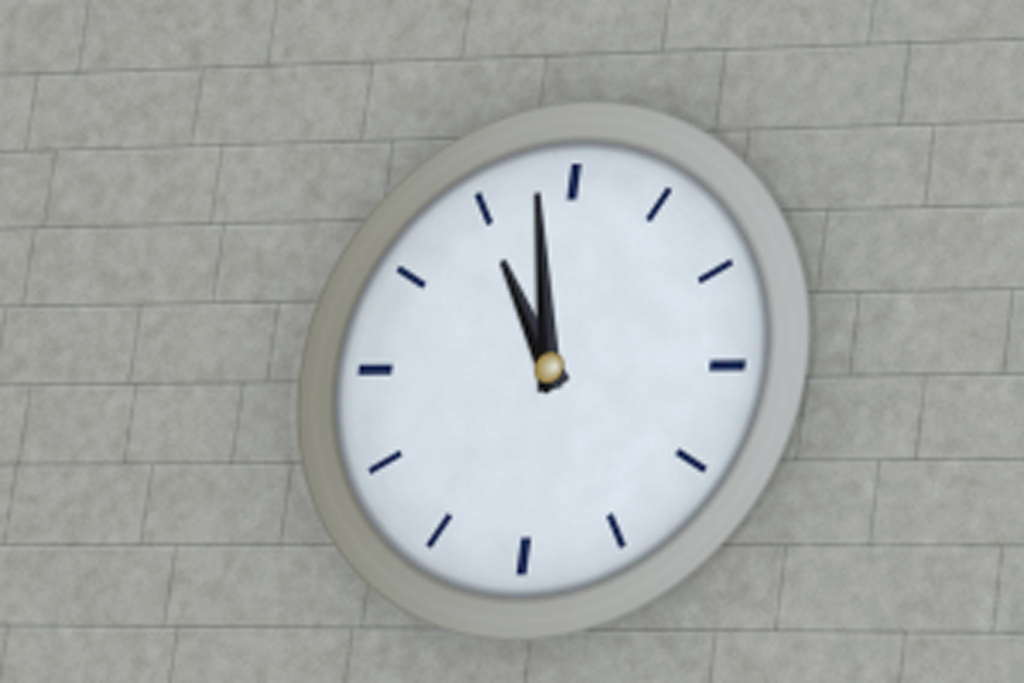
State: 10:58
